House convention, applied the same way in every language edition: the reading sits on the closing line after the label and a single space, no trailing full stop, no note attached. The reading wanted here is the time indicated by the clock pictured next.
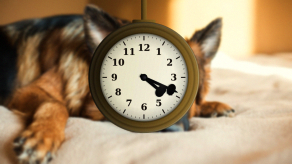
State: 4:19
